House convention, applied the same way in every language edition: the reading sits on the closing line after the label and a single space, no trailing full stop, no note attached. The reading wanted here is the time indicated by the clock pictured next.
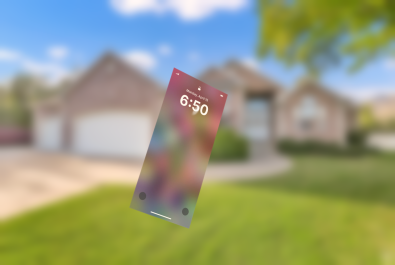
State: 6:50
